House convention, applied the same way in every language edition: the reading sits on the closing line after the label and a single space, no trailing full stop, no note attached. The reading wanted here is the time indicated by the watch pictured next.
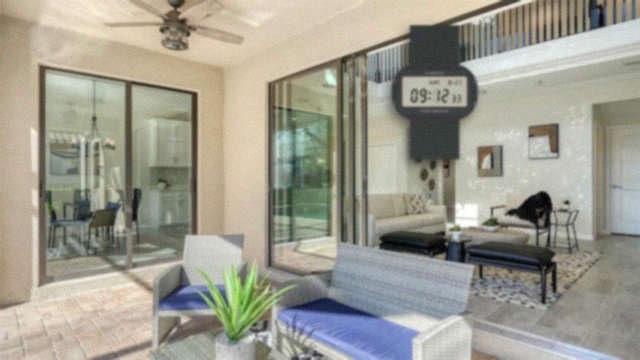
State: 9:12
